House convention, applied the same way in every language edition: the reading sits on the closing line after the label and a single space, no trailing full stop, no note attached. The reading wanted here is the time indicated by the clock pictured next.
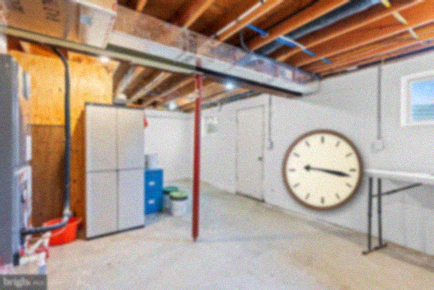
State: 9:17
